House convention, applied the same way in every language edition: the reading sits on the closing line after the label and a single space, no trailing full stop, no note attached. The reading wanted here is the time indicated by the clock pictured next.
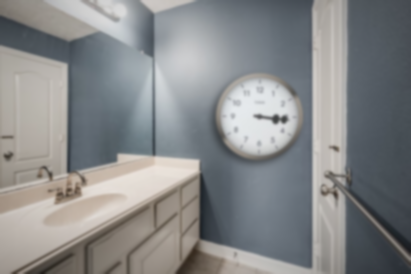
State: 3:16
